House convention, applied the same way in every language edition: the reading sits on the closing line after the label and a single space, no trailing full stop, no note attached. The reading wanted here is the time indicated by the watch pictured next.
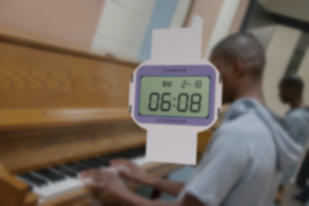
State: 6:08
